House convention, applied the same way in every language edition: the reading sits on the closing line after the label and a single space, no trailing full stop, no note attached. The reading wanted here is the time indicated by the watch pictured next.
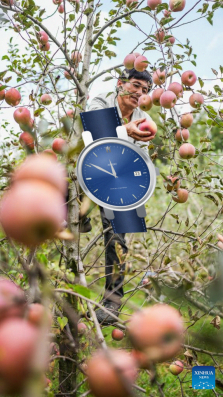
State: 11:51
